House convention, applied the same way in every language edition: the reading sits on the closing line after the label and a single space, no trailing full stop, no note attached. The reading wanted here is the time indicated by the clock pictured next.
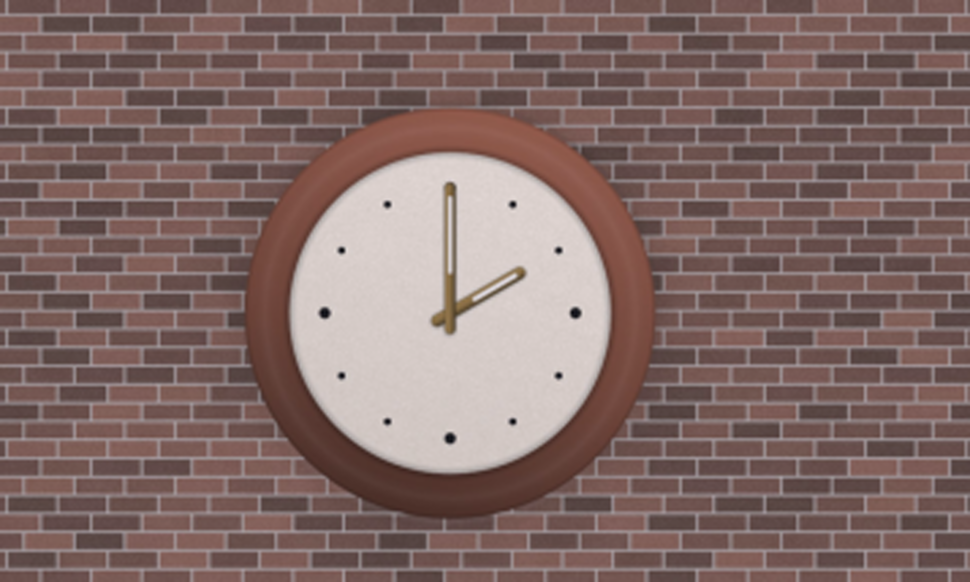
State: 2:00
